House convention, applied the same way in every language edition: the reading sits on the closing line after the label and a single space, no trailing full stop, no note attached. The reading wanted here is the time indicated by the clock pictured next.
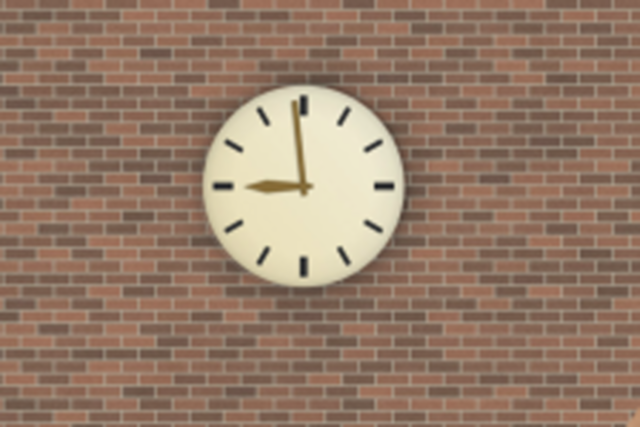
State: 8:59
